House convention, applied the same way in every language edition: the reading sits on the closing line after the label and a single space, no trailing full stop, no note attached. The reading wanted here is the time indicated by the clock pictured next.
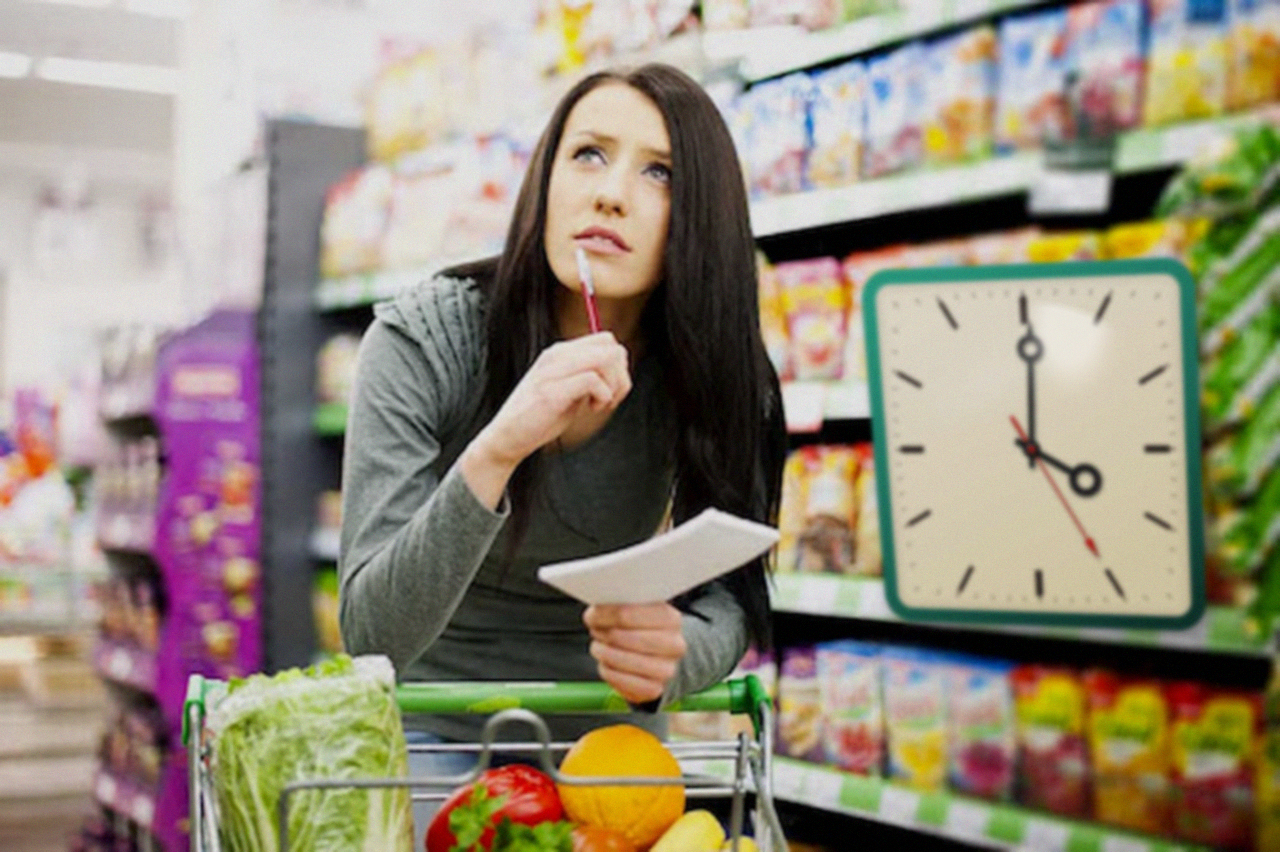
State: 4:00:25
